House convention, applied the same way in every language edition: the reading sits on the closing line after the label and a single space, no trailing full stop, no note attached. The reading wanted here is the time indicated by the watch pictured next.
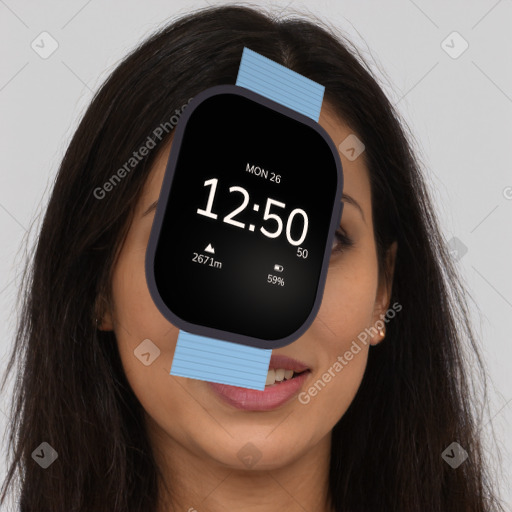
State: 12:50:50
